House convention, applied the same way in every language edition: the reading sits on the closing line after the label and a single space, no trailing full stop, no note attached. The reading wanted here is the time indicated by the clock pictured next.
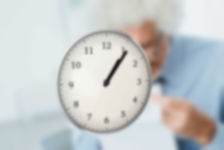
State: 1:06
